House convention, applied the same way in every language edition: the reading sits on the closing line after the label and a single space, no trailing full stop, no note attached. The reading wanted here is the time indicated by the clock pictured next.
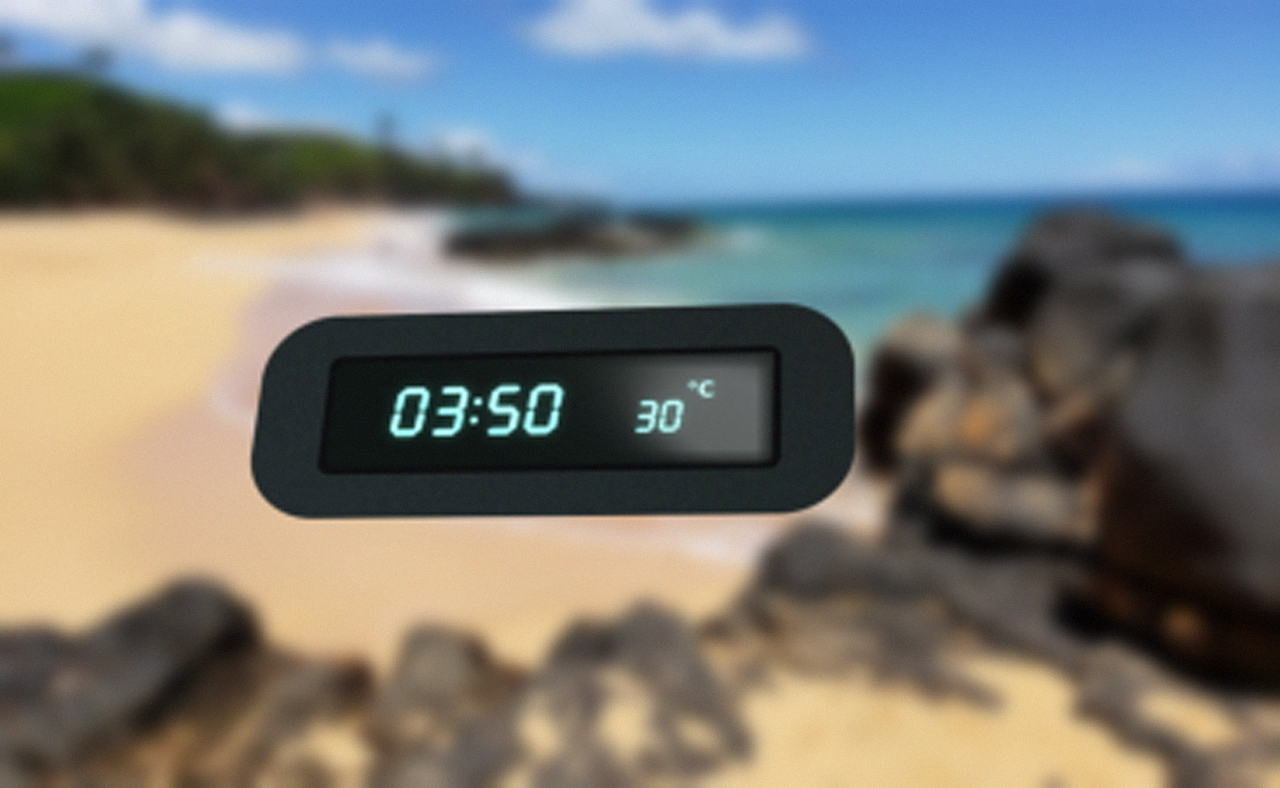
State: 3:50
